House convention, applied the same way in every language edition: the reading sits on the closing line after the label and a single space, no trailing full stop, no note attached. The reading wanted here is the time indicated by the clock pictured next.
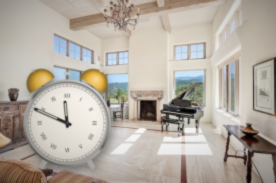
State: 11:49
